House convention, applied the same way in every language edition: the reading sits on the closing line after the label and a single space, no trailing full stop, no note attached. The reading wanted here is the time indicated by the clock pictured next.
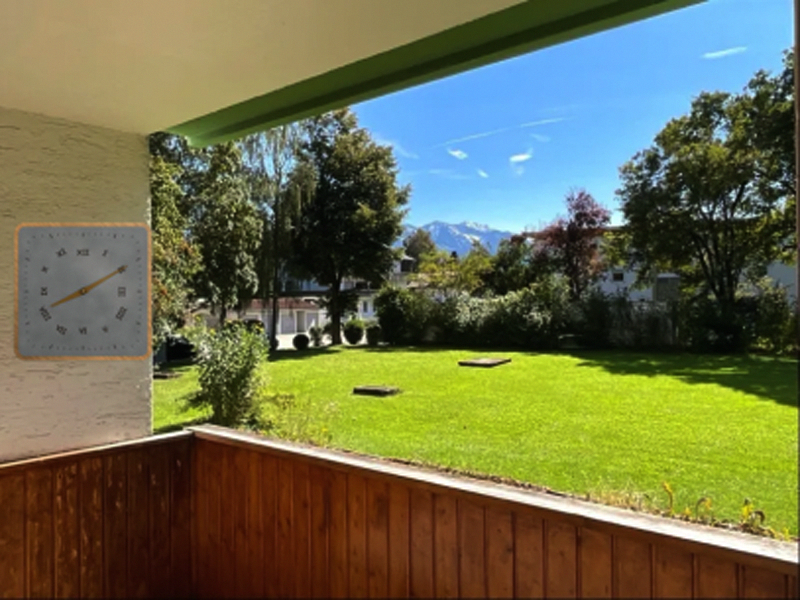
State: 8:10
